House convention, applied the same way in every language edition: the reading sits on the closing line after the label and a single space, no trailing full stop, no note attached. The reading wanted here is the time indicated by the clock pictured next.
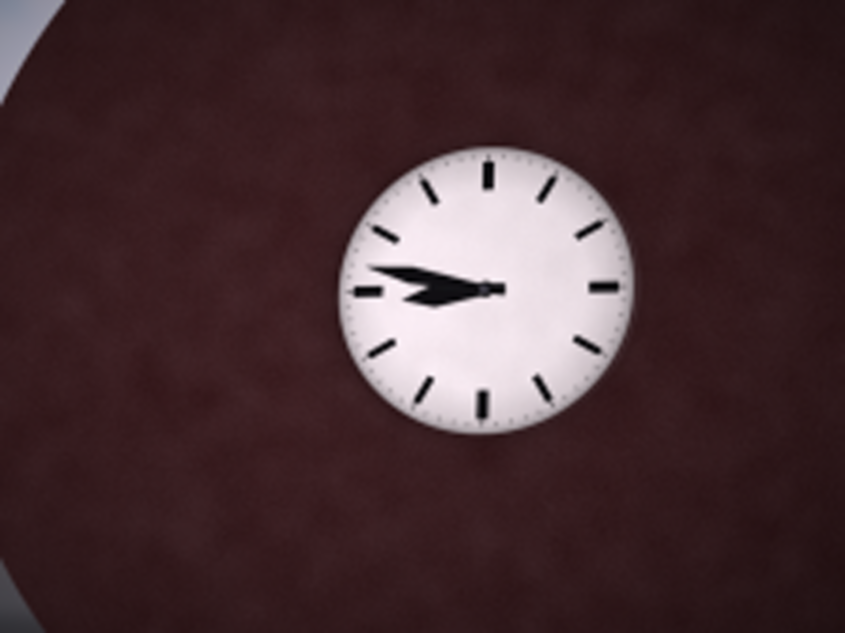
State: 8:47
